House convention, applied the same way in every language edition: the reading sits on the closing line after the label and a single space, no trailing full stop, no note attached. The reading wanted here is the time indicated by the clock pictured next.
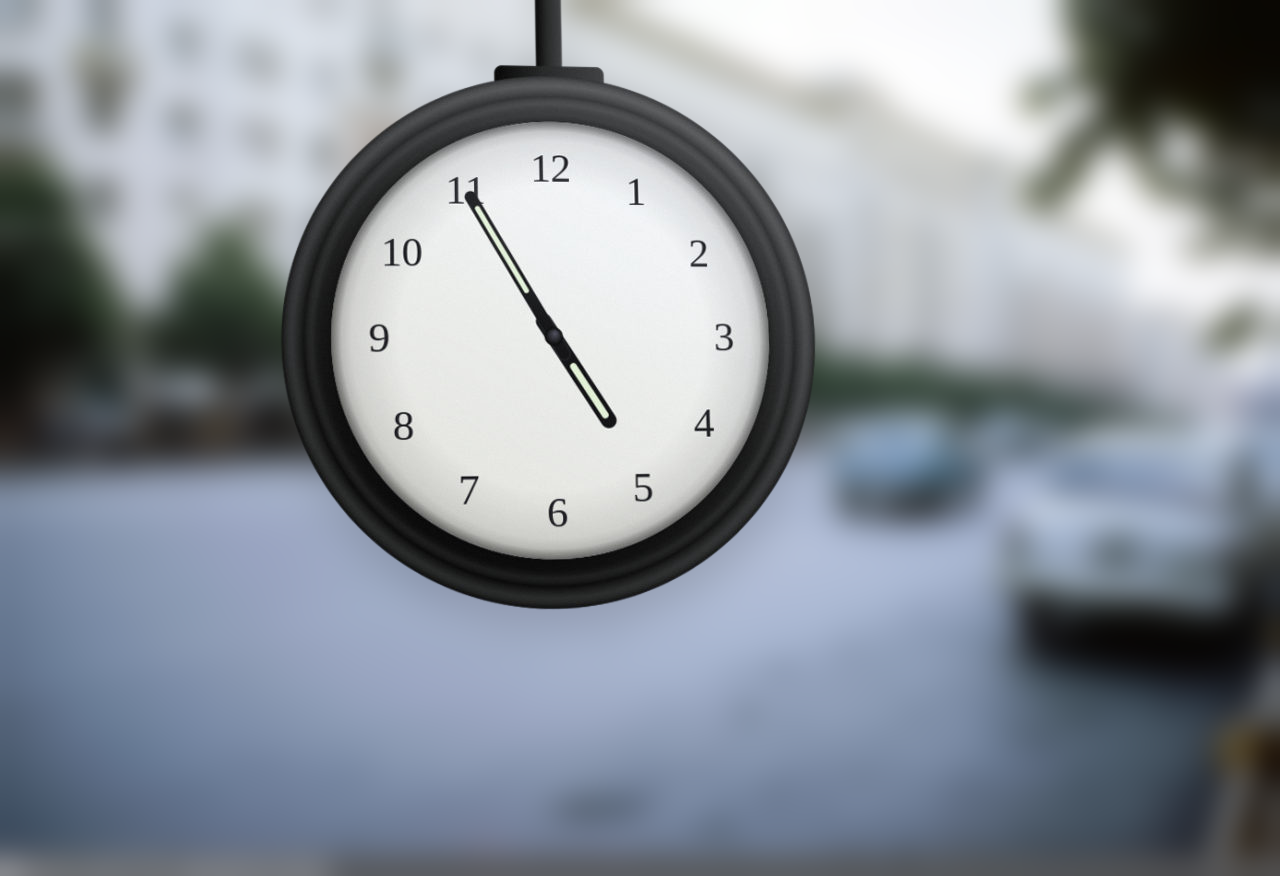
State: 4:55
